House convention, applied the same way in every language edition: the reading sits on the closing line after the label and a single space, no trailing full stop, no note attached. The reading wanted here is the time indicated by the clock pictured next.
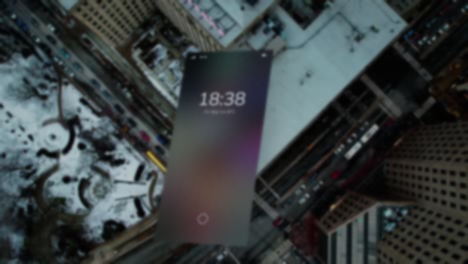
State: 18:38
